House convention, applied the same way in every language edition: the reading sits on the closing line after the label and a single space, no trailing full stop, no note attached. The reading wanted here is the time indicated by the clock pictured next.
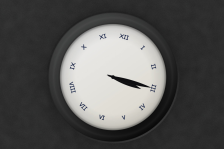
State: 3:15
